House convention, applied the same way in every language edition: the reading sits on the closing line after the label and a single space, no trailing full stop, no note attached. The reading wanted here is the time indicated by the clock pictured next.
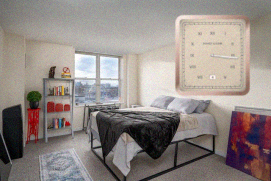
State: 3:16
